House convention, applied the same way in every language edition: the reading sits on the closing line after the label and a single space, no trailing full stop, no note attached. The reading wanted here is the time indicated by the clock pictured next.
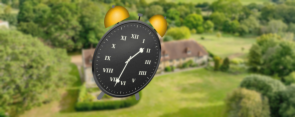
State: 1:33
